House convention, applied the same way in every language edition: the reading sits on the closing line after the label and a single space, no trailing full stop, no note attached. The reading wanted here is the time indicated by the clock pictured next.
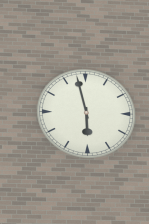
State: 5:58
